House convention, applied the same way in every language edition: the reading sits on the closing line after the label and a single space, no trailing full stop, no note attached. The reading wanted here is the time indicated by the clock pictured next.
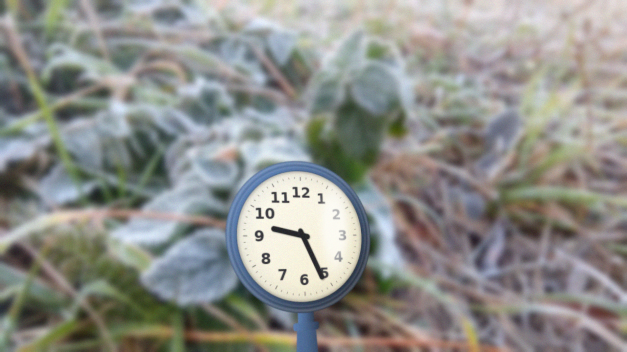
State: 9:26
